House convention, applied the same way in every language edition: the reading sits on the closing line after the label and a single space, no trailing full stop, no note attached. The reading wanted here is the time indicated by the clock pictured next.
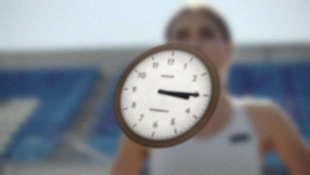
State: 3:15
